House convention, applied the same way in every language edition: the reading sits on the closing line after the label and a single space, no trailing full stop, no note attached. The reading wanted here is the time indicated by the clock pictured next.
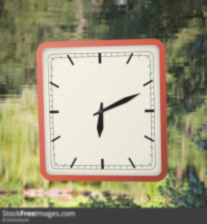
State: 6:11
